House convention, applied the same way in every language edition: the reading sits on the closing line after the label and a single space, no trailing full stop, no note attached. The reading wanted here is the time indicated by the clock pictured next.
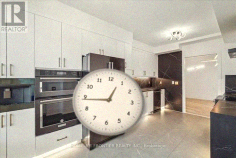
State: 12:44
